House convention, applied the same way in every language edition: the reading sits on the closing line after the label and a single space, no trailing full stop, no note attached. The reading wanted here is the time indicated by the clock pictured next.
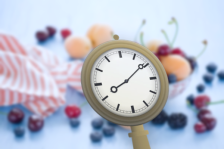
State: 8:09
